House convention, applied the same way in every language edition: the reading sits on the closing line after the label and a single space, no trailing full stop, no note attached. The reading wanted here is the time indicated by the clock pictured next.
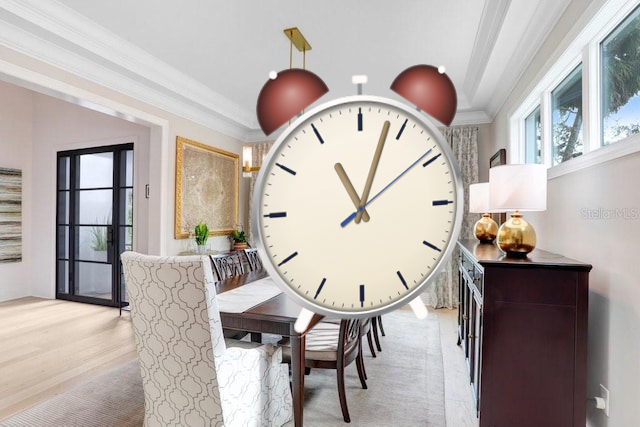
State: 11:03:09
